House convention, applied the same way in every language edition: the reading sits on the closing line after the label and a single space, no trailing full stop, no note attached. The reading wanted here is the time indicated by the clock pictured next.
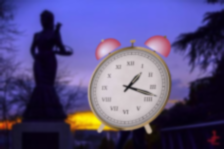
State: 1:18
